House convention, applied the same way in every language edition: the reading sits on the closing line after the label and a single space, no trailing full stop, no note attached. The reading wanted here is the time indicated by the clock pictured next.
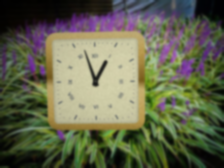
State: 12:57
